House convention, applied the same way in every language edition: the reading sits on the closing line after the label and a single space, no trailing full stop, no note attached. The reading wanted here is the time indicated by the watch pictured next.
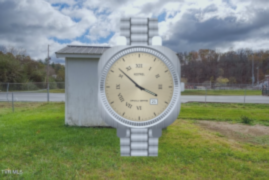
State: 3:52
